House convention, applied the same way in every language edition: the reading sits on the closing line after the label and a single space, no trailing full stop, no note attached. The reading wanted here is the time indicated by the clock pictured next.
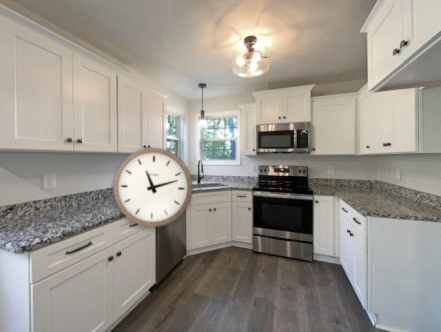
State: 11:12
